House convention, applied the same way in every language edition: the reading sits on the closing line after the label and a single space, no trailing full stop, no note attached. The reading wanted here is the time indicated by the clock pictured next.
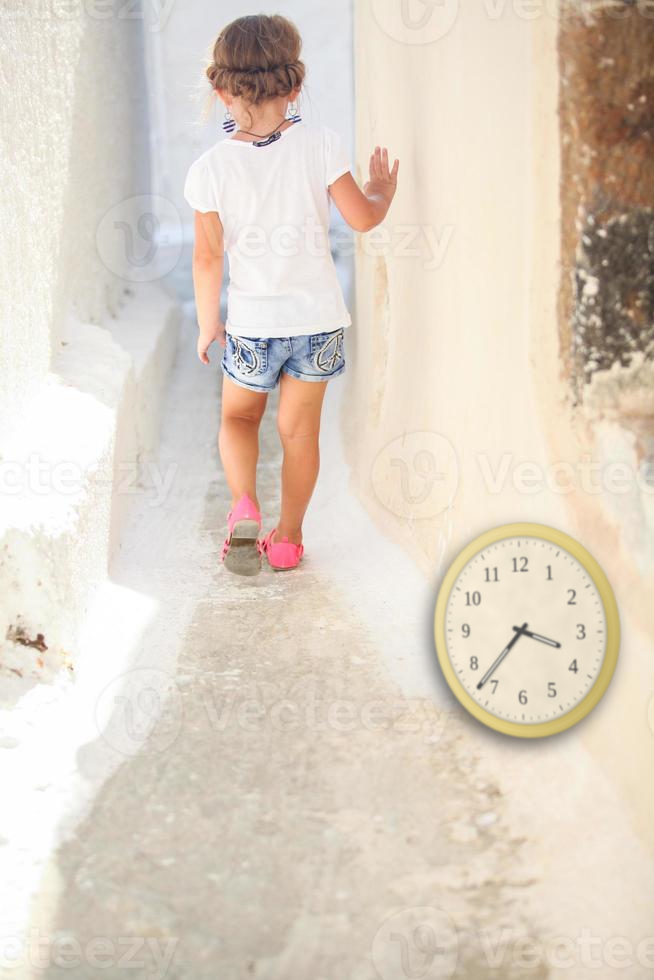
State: 3:37
